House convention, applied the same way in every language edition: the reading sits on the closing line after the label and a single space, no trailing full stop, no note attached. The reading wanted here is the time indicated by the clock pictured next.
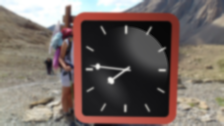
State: 7:46
